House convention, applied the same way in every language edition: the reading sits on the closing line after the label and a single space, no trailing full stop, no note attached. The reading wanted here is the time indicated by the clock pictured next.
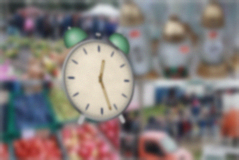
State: 12:27
